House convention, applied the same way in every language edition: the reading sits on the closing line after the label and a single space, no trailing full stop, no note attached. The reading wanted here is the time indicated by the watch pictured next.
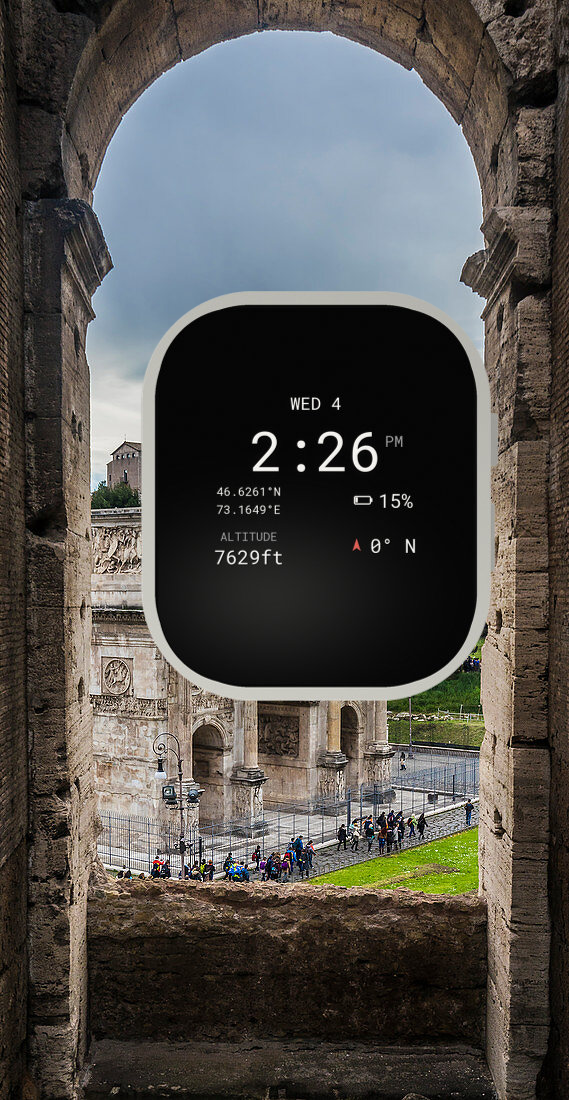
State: 2:26
